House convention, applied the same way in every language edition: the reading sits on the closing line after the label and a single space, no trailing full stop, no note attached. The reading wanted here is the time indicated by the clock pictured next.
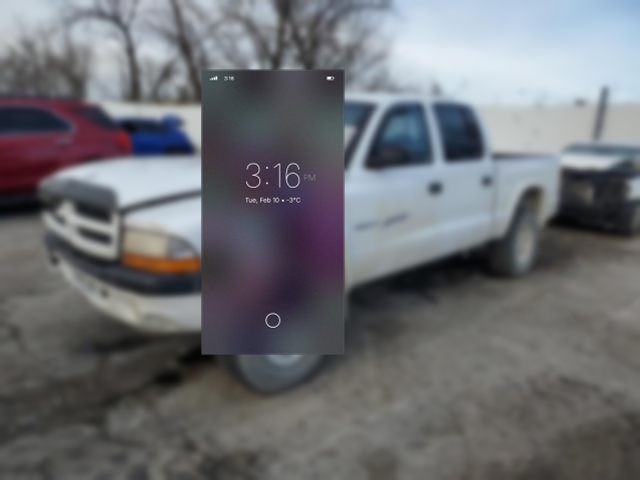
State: 3:16
